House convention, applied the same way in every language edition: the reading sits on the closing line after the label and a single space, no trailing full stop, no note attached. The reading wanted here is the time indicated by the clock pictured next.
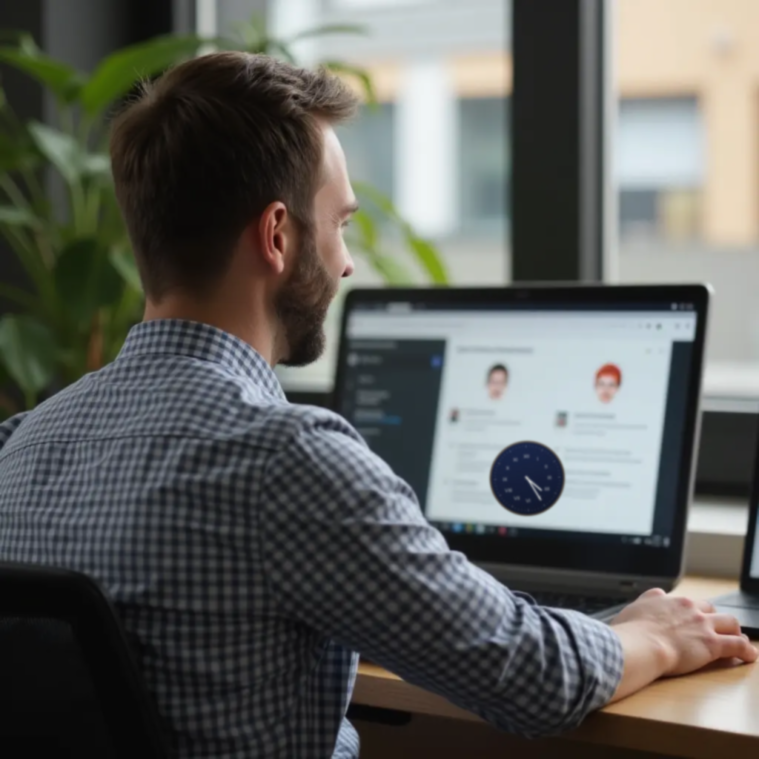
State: 4:25
